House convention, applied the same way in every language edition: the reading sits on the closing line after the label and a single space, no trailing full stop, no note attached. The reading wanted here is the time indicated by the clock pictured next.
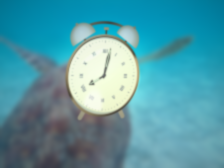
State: 8:02
